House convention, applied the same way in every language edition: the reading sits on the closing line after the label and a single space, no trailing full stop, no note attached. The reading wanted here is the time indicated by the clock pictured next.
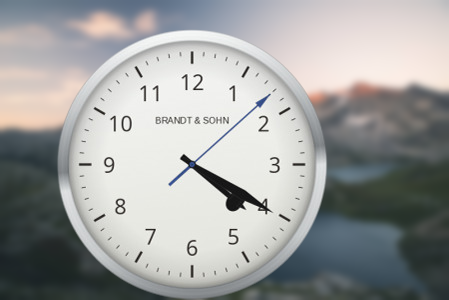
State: 4:20:08
